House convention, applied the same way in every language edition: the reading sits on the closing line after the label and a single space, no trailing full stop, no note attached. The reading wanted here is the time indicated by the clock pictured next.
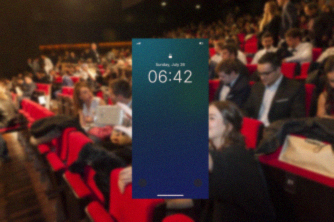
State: 6:42
